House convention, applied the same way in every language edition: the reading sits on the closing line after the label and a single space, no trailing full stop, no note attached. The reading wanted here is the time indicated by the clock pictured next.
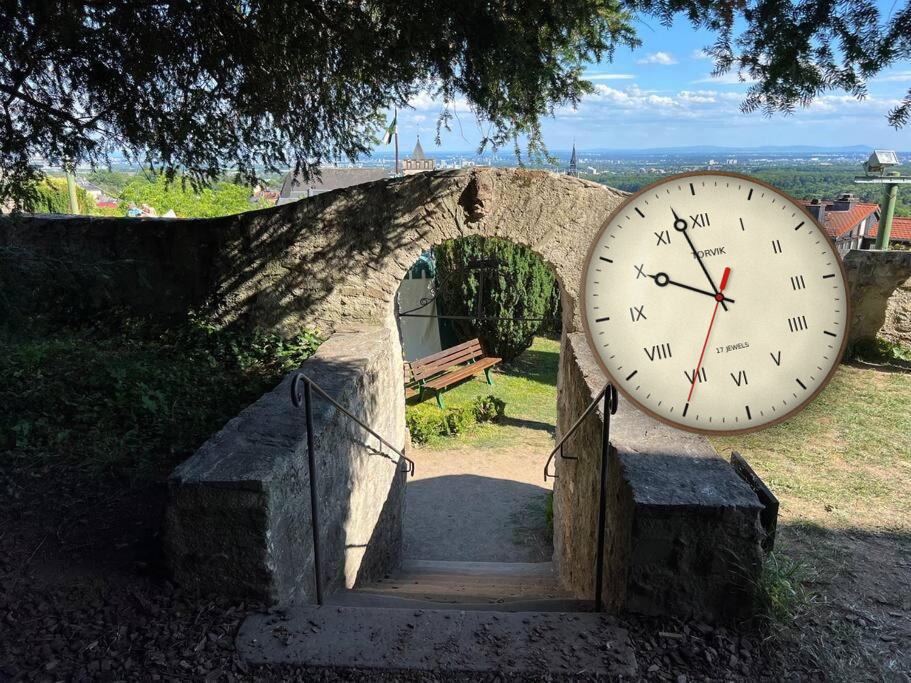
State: 9:57:35
